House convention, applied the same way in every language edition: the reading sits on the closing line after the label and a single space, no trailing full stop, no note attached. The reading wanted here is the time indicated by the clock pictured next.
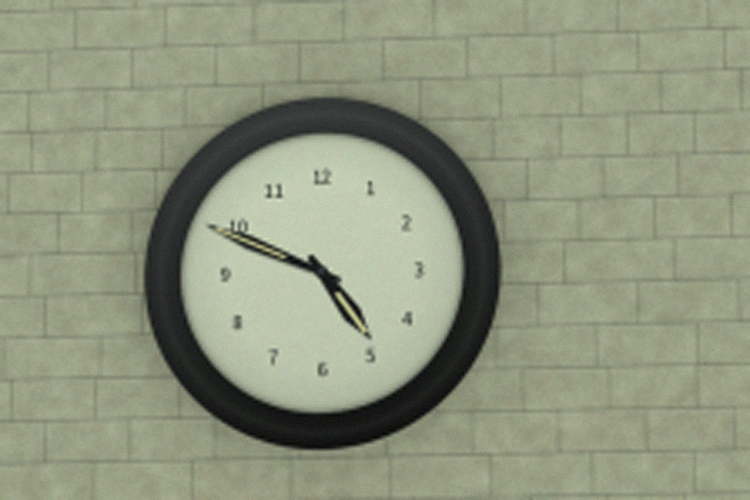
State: 4:49
